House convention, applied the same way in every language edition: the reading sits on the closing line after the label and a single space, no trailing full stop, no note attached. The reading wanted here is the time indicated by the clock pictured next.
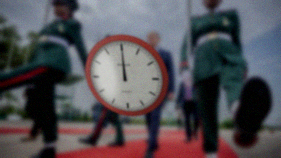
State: 12:00
